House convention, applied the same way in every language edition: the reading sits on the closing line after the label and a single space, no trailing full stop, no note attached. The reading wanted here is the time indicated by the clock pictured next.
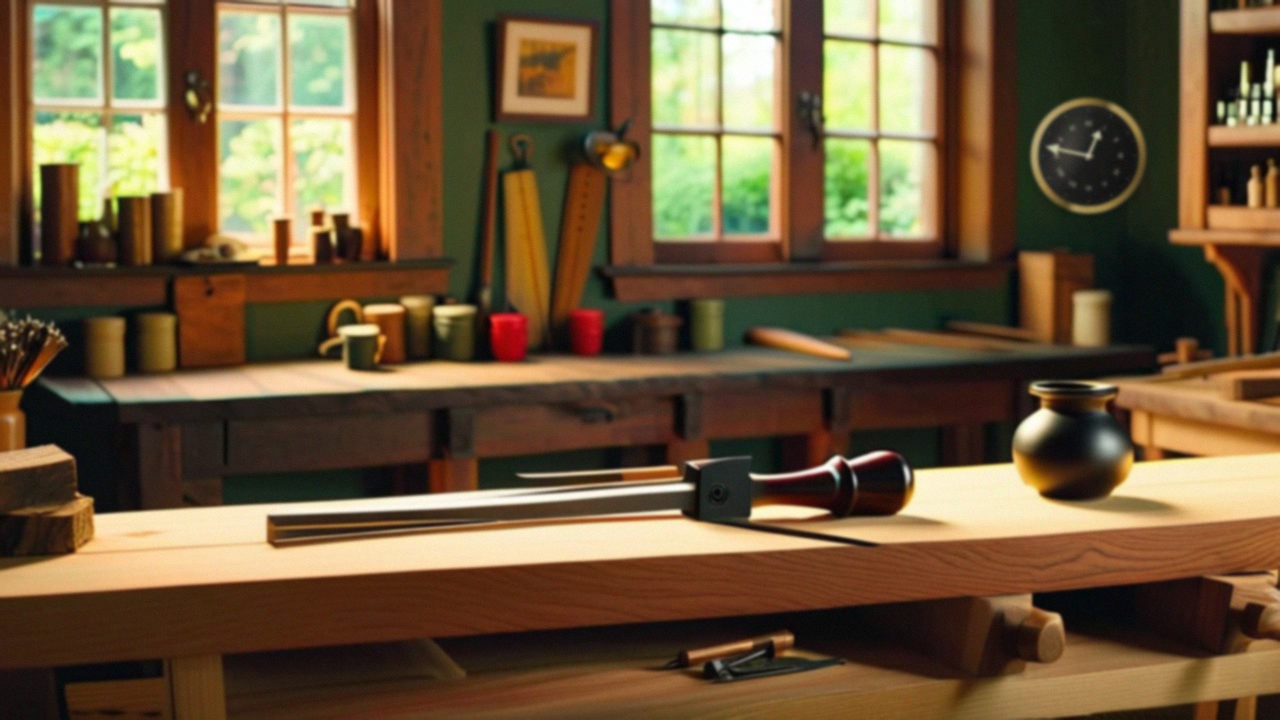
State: 12:47
